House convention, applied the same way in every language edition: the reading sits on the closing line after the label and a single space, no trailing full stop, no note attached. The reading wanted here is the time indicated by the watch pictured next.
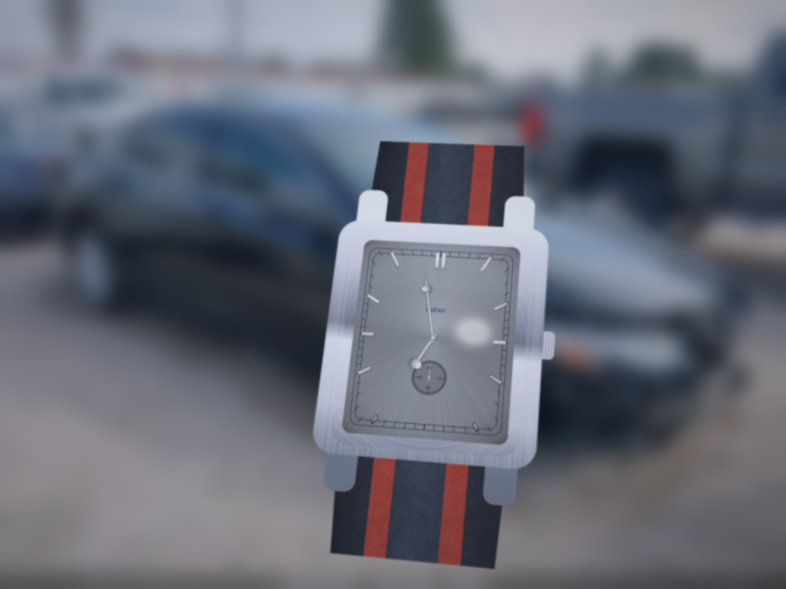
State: 6:58
